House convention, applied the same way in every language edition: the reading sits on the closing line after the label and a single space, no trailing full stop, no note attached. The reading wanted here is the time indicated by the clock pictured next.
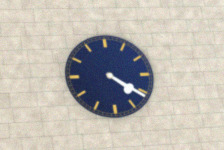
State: 4:21
